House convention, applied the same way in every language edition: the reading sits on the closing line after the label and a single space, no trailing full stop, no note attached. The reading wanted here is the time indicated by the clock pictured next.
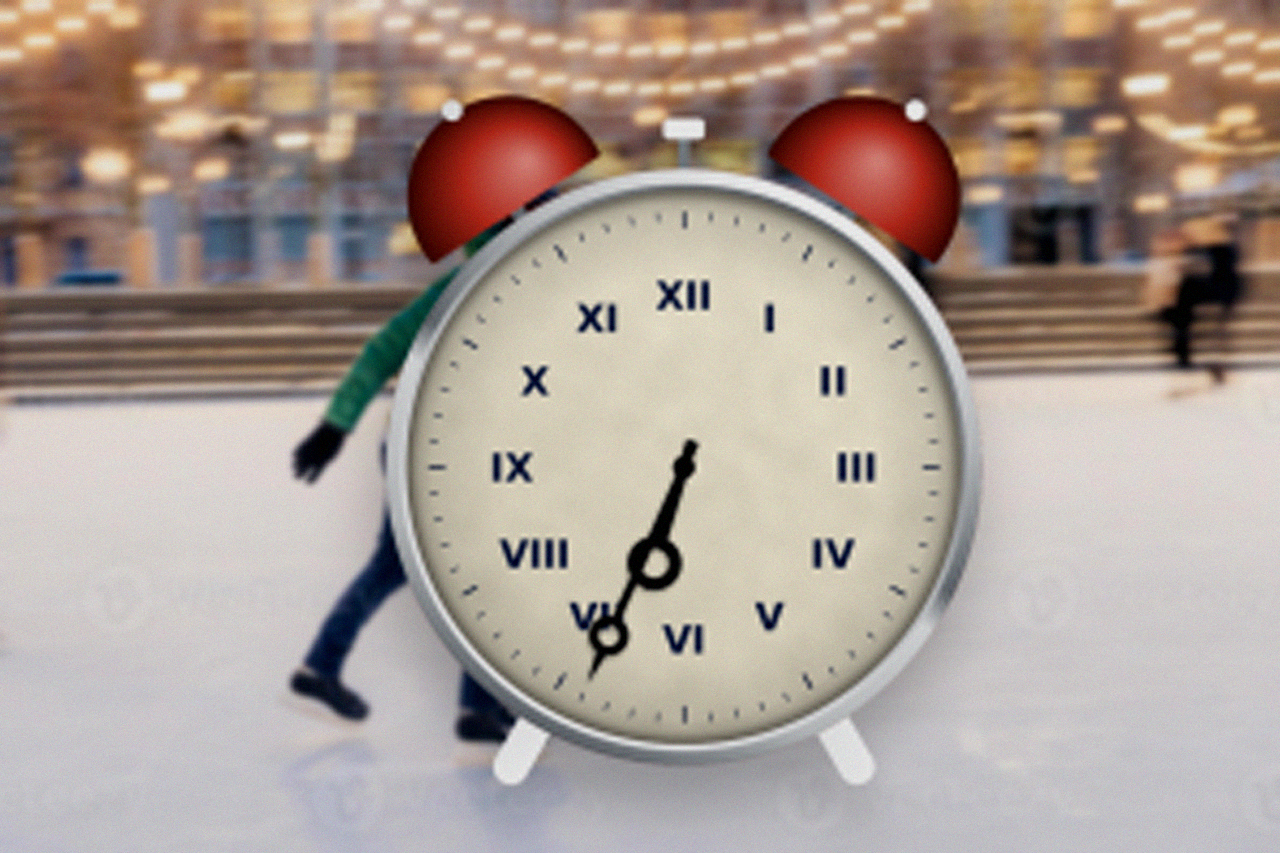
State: 6:34
